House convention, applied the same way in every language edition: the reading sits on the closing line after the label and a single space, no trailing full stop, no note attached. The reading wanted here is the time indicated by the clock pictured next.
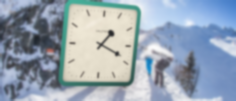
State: 1:19
